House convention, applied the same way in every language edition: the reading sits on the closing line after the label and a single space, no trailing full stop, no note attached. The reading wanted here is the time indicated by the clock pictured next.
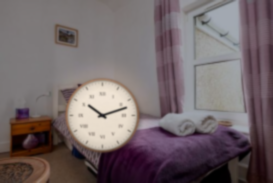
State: 10:12
